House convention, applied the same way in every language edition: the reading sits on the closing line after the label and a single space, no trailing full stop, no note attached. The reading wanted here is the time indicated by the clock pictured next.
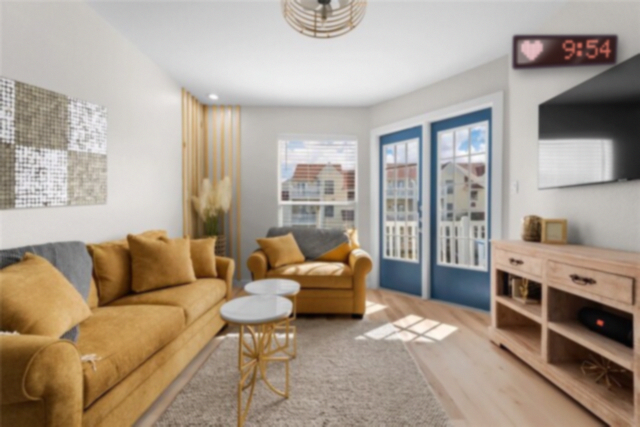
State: 9:54
